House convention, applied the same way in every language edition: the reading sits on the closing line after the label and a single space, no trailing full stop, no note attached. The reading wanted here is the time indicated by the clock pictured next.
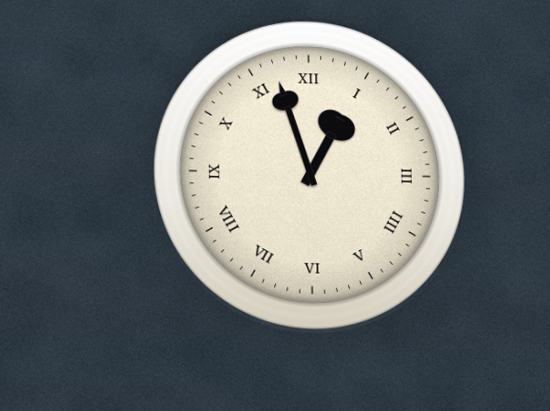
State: 12:57
